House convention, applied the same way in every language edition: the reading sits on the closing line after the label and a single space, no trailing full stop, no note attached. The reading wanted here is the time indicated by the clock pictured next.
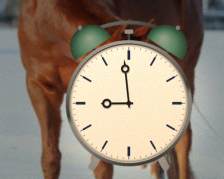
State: 8:59
